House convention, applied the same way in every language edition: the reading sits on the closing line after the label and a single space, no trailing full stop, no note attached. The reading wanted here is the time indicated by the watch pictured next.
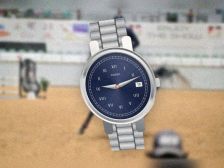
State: 9:12
